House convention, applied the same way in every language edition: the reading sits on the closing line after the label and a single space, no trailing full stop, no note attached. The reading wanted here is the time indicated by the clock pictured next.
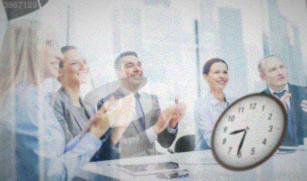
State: 8:31
